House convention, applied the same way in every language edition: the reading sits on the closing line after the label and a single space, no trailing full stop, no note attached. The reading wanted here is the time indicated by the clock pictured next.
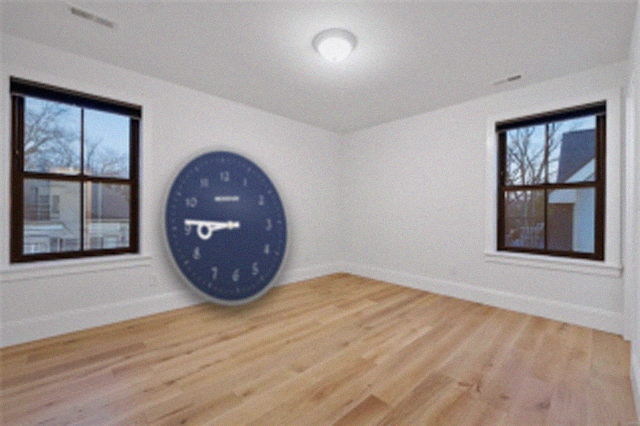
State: 8:46
